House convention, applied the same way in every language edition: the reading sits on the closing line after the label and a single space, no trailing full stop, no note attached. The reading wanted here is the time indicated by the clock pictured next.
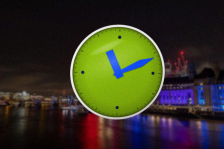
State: 11:11
